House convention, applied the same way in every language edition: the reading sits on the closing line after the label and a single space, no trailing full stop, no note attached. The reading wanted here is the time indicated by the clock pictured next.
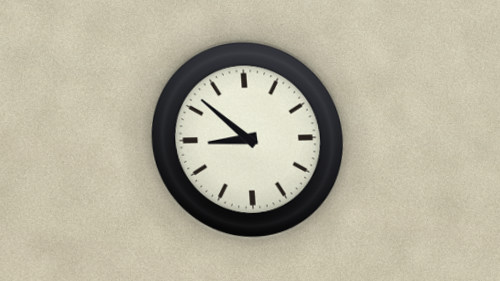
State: 8:52
